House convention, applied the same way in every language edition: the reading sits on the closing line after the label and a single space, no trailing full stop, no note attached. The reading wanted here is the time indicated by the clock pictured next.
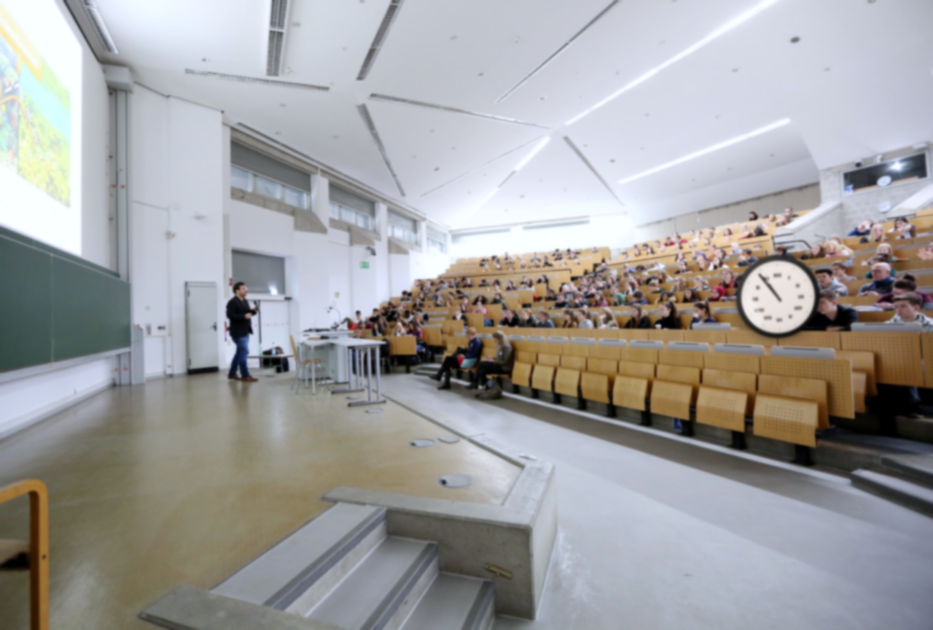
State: 10:54
